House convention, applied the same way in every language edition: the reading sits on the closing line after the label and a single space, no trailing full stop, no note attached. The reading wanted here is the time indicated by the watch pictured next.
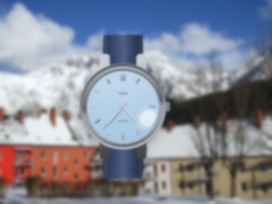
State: 4:37
